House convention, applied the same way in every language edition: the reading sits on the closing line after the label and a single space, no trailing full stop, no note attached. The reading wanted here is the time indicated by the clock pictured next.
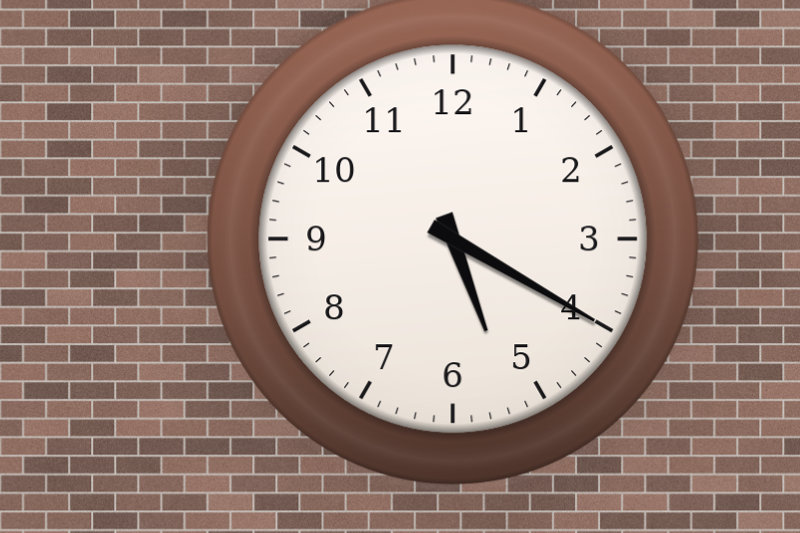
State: 5:20
